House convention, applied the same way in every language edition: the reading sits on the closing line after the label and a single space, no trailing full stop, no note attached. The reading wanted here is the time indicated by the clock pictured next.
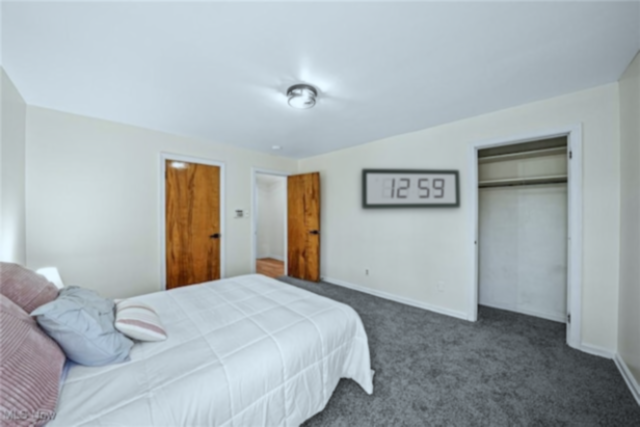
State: 12:59
